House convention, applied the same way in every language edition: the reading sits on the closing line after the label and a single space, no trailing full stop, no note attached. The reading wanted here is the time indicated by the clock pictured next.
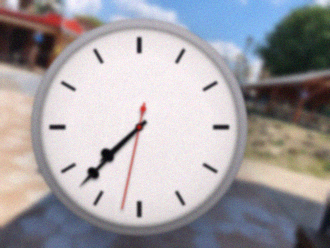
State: 7:37:32
